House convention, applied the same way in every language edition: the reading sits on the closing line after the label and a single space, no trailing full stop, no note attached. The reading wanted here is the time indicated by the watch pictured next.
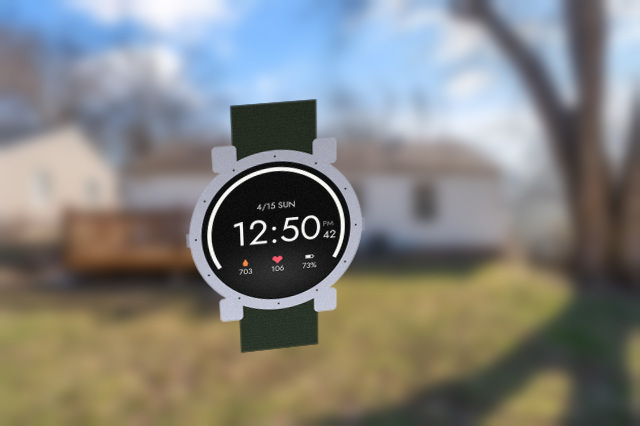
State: 12:50:42
